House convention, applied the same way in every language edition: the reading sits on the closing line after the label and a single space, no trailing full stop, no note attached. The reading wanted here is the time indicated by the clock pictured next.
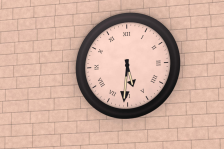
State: 5:31
